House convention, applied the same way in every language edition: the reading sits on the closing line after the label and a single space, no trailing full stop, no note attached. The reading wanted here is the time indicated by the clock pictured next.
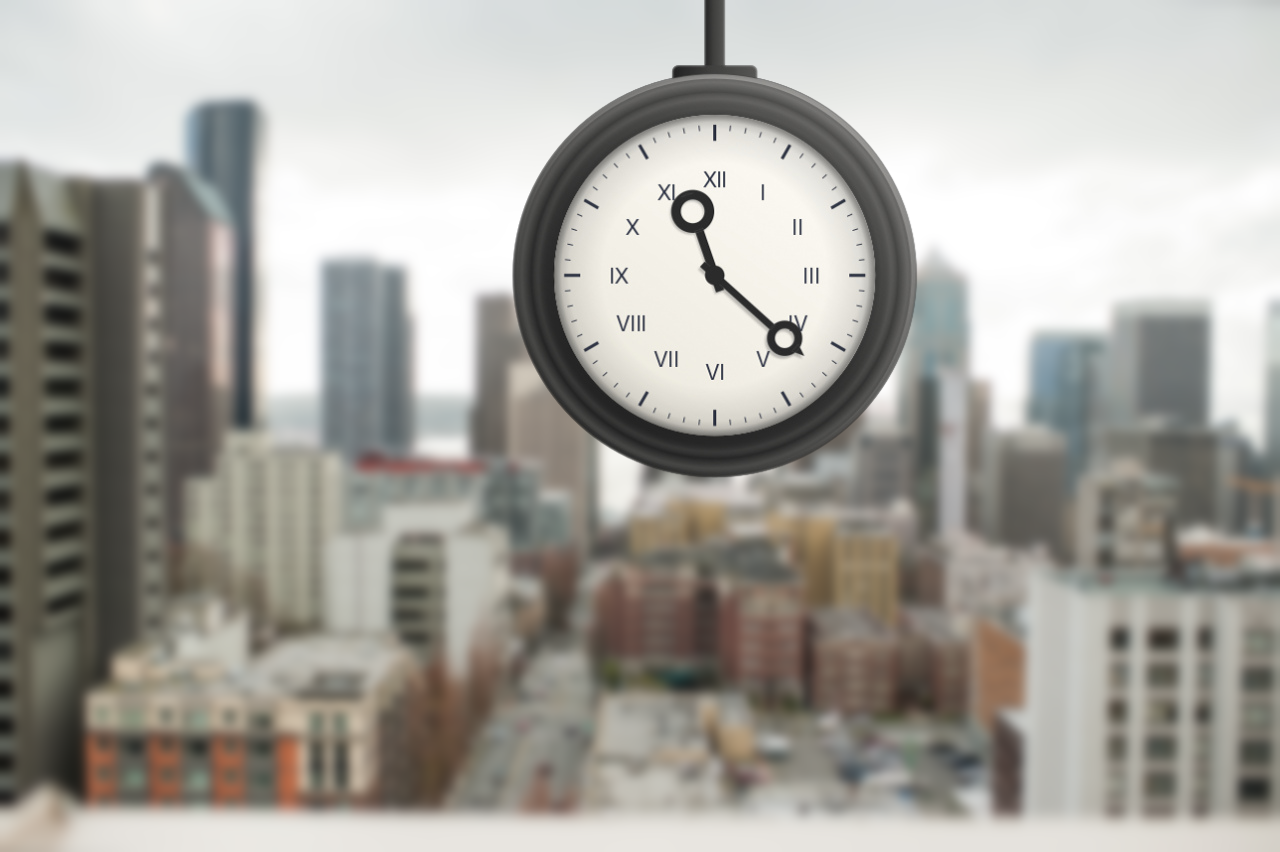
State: 11:22
